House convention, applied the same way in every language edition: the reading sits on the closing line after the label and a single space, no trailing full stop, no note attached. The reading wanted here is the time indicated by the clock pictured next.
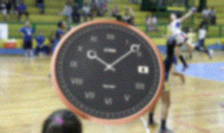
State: 10:08
